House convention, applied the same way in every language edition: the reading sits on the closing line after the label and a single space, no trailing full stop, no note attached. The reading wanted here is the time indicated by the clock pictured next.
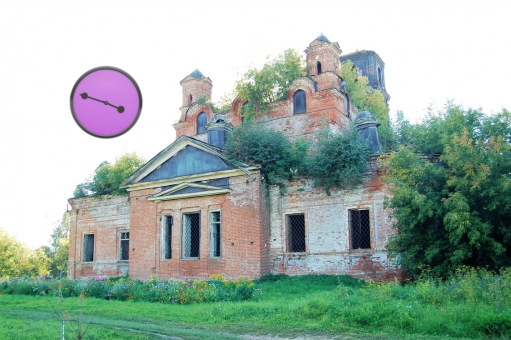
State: 3:48
